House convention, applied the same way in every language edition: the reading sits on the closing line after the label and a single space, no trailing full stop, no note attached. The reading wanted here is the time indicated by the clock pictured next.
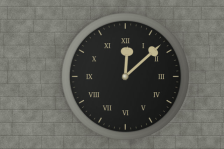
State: 12:08
